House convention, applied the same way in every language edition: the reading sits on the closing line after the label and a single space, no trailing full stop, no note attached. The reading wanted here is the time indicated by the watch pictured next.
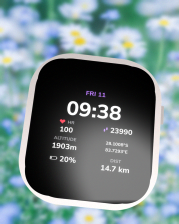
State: 9:38
